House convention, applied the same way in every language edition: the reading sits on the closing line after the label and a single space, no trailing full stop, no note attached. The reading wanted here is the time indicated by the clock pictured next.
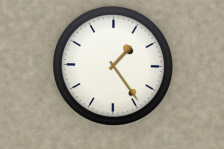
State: 1:24
